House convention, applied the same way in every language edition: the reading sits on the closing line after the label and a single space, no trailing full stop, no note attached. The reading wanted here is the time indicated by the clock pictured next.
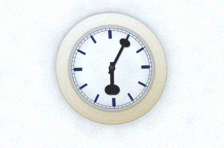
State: 6:05
